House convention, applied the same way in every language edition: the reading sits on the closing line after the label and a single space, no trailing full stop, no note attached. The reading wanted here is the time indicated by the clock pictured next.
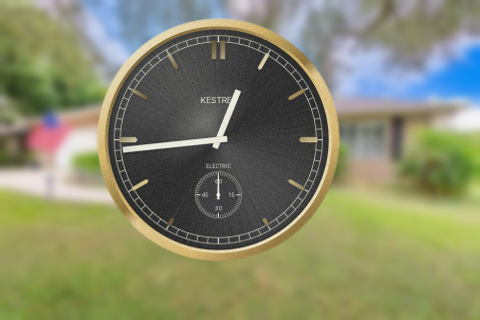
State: 12:44
